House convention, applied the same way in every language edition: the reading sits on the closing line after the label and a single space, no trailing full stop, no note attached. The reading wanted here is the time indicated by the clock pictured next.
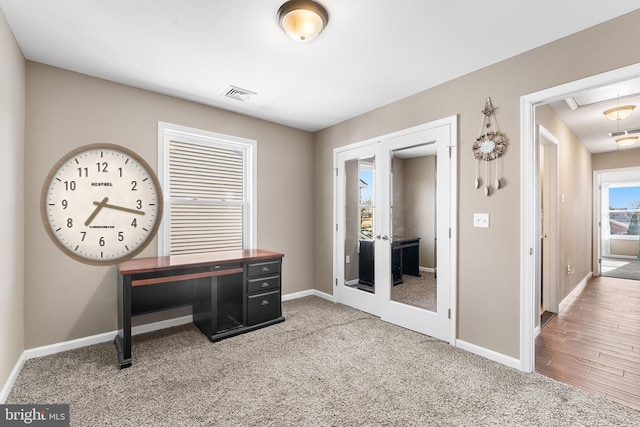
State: 7:17
